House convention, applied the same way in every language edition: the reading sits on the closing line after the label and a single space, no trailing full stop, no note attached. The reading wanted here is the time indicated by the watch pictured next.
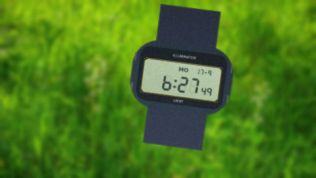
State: 6:27
